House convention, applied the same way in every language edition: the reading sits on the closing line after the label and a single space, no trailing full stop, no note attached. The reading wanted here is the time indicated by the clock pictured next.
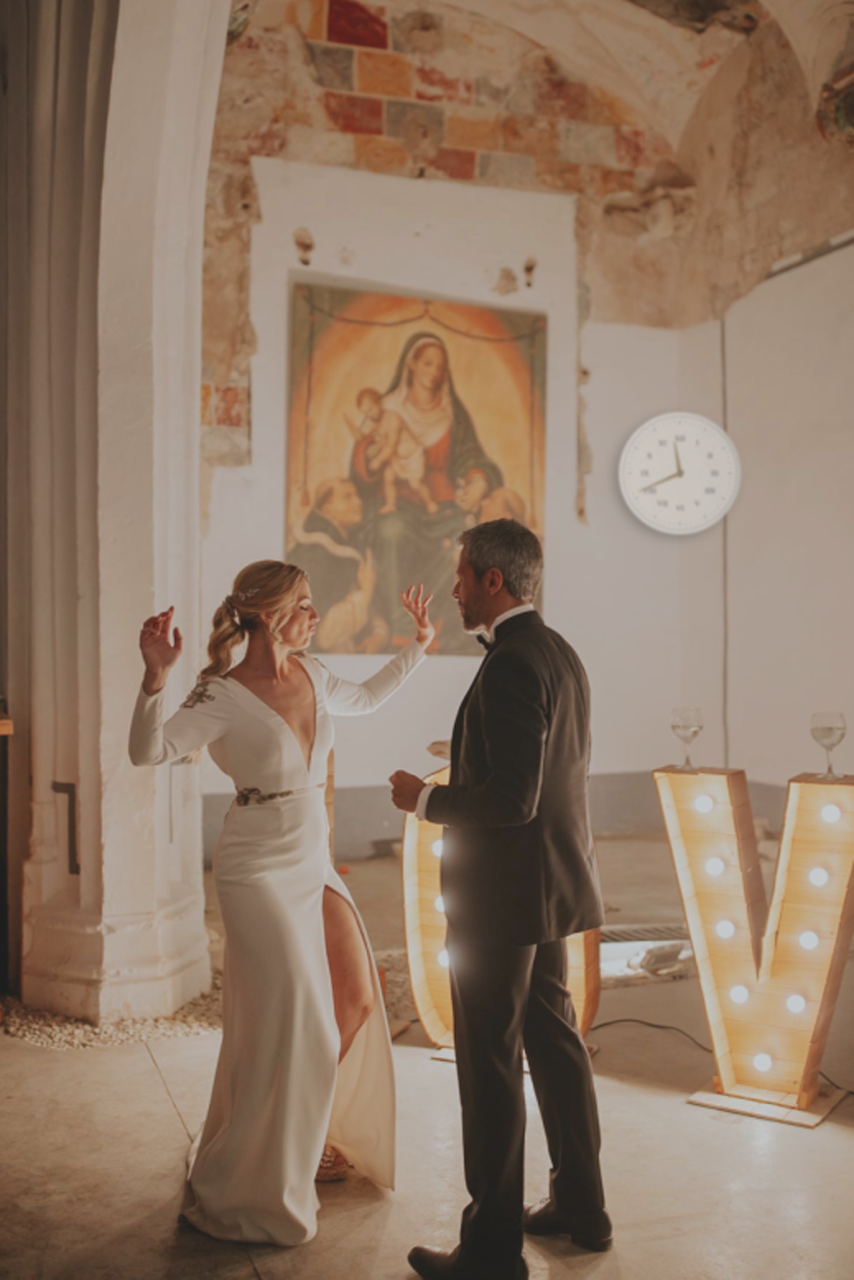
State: 11:41
